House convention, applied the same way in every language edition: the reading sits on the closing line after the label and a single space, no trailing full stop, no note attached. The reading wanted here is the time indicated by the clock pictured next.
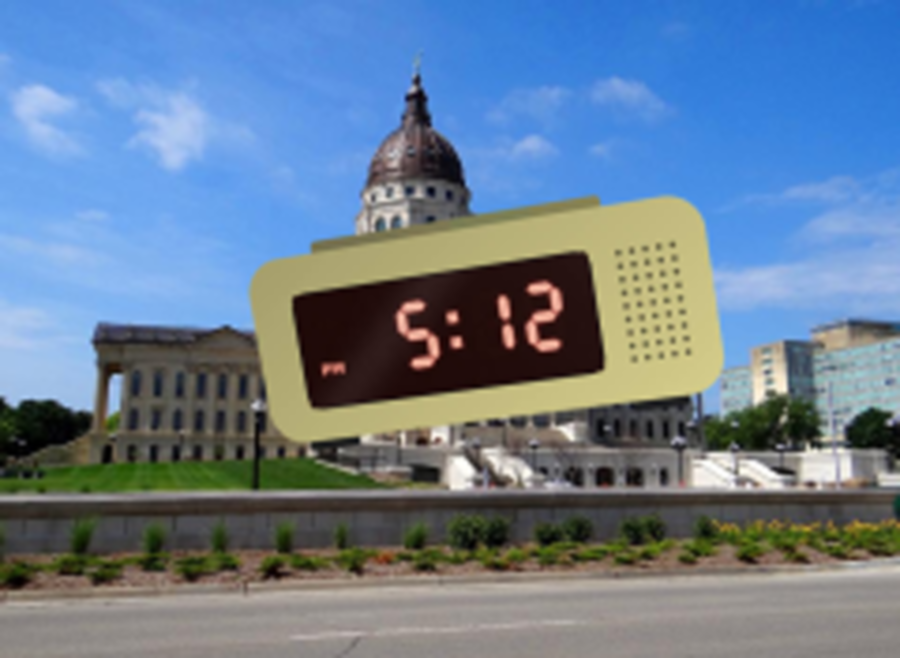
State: 5:12
